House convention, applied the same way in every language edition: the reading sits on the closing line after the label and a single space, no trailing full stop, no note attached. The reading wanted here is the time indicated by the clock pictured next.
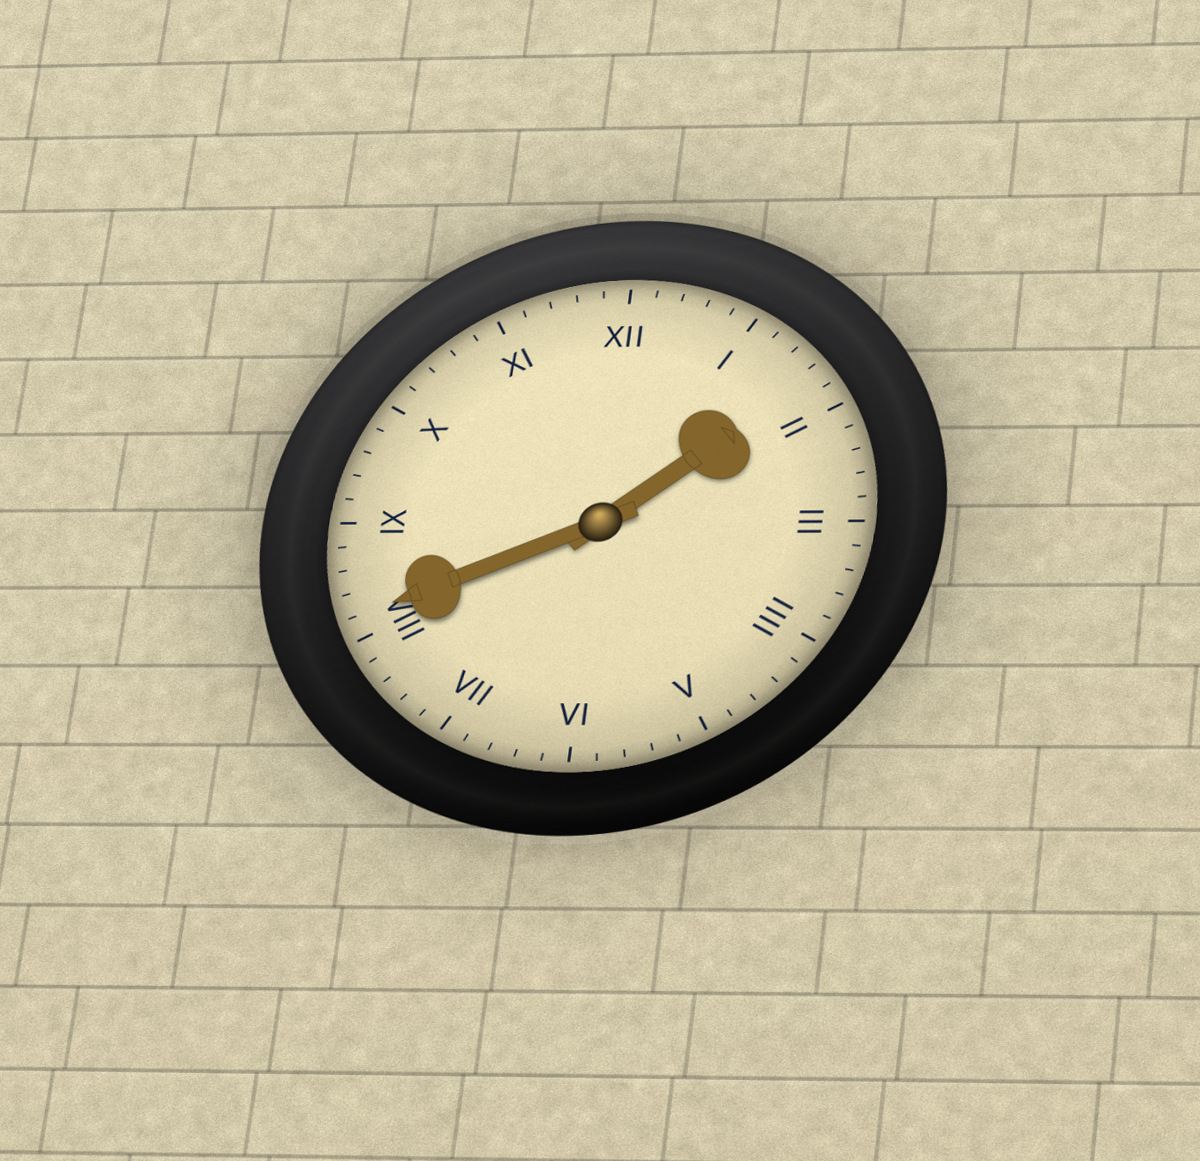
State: 1:41
